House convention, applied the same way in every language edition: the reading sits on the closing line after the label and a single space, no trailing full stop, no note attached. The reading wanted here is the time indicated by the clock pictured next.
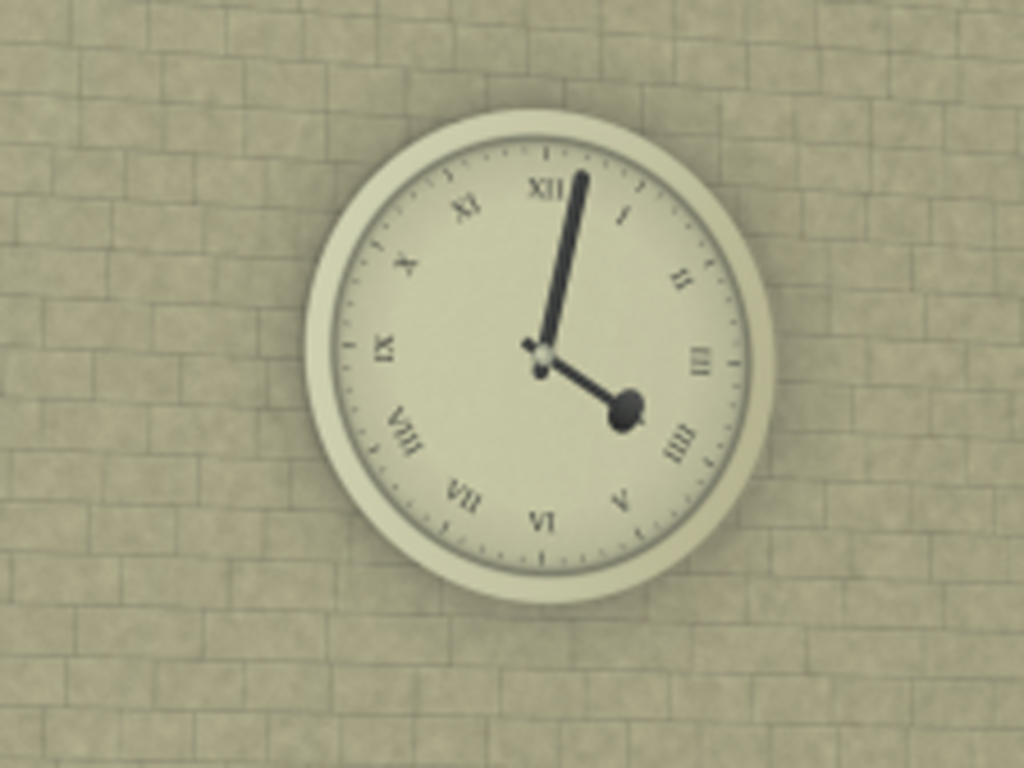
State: 4:02
